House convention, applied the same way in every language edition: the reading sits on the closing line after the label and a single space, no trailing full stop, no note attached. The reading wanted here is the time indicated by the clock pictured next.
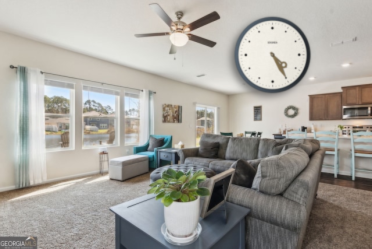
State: 4:25
